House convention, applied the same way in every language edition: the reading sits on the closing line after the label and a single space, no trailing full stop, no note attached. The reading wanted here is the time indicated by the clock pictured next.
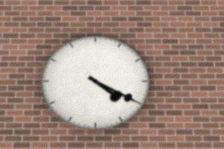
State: 4:20
